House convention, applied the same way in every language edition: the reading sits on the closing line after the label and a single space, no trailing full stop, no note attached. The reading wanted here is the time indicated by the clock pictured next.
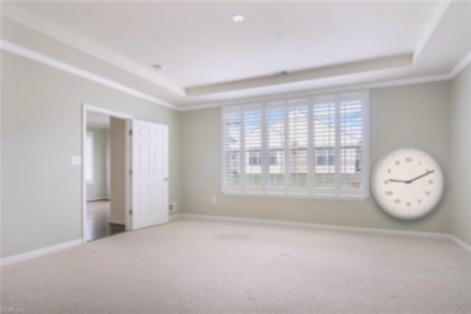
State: 9:11
